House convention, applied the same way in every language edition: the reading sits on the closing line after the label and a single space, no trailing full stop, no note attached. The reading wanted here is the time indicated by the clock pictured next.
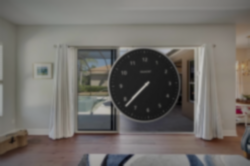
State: 7:38
